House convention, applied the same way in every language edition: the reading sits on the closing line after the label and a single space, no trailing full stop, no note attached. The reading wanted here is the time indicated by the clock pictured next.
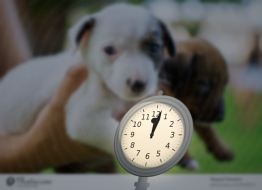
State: 12:02
